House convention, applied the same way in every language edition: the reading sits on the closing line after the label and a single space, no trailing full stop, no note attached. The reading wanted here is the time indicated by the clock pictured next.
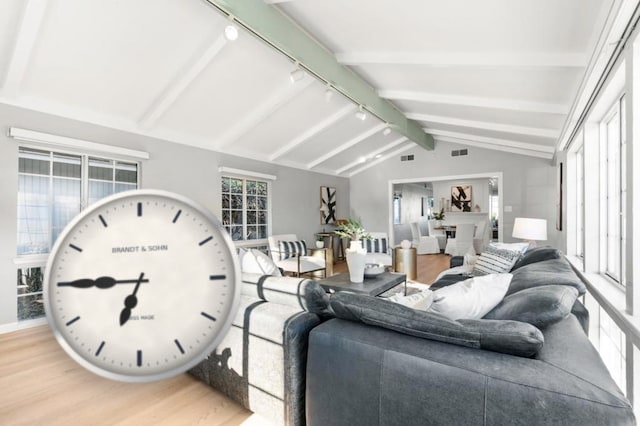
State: 6:45
